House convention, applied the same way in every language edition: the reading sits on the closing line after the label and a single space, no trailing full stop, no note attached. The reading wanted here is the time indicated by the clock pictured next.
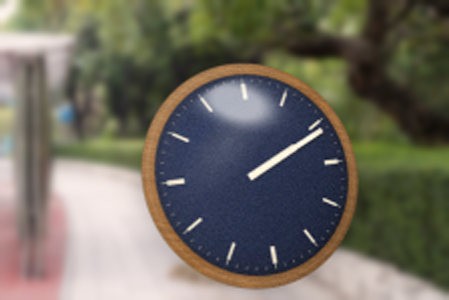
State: 2:11
